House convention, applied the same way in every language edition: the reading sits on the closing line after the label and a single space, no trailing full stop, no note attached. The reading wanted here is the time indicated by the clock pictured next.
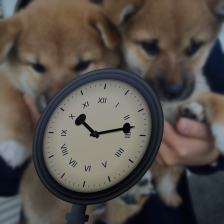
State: 10:13
